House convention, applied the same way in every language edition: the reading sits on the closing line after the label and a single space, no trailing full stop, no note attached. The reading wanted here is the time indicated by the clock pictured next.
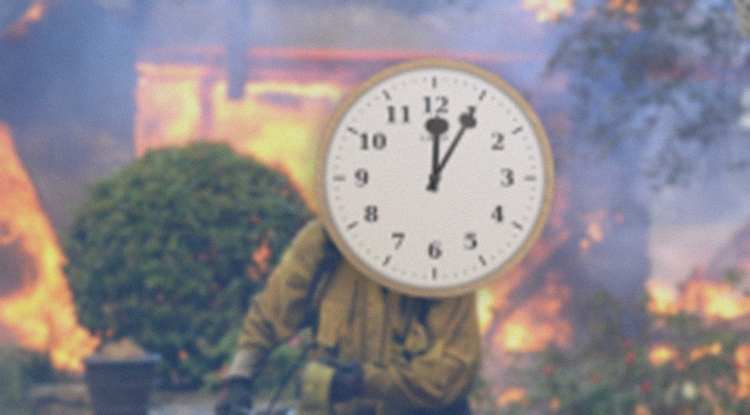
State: 12:05
